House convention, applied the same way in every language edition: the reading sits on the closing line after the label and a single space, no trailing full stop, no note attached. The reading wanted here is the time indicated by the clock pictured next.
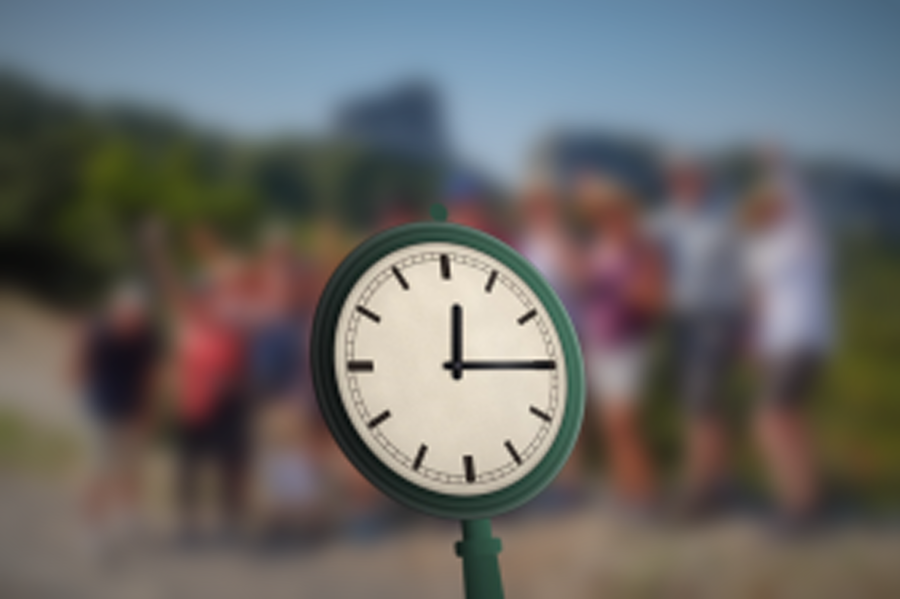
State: 12:15
